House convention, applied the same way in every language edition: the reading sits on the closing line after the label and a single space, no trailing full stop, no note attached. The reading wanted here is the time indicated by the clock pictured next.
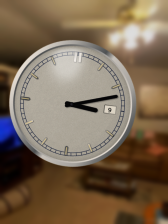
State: 3:12
